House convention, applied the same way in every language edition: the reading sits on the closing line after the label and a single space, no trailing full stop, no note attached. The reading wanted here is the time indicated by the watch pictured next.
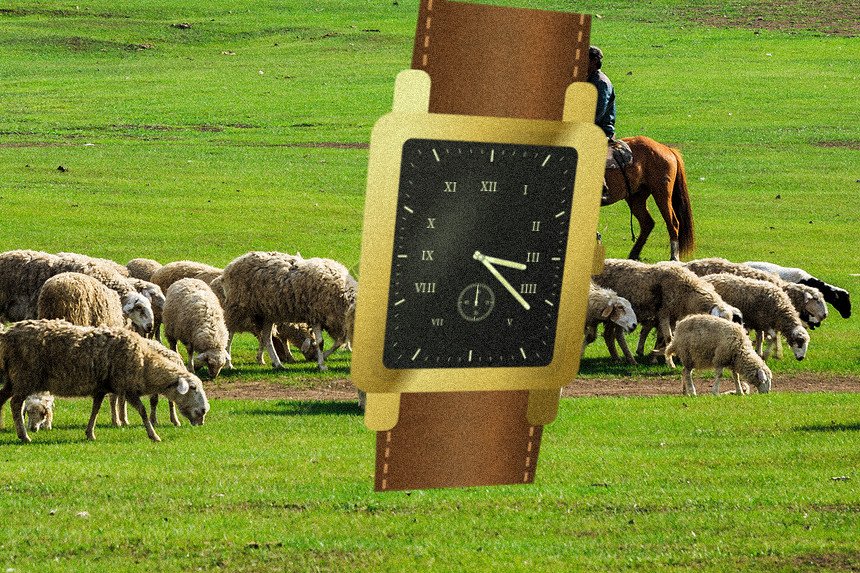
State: 3:22
